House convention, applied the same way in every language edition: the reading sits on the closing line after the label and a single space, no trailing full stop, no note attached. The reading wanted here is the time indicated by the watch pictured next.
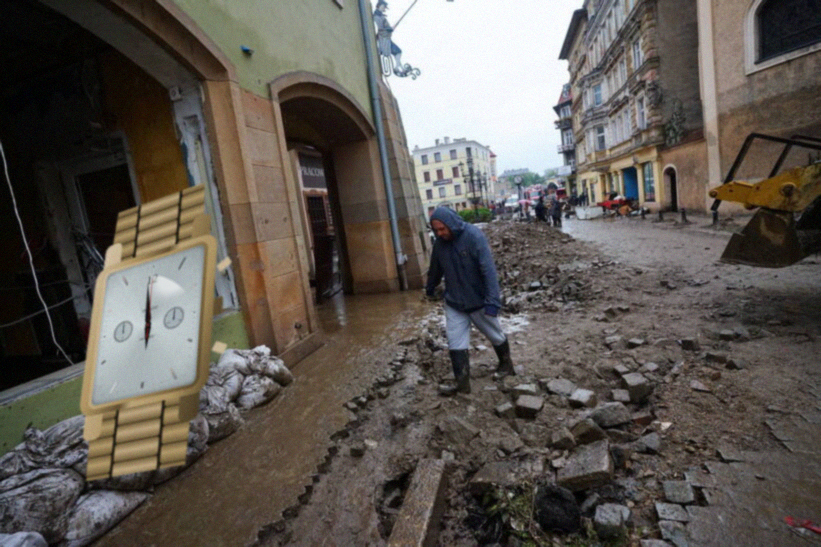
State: 5:59
